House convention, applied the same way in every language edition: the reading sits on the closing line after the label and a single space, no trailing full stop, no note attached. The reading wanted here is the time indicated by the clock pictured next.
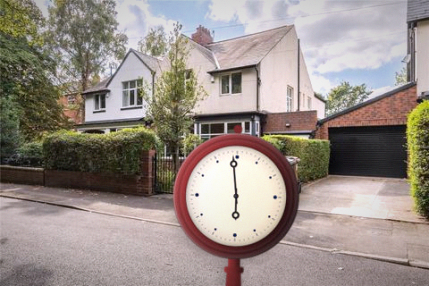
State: 5:59
